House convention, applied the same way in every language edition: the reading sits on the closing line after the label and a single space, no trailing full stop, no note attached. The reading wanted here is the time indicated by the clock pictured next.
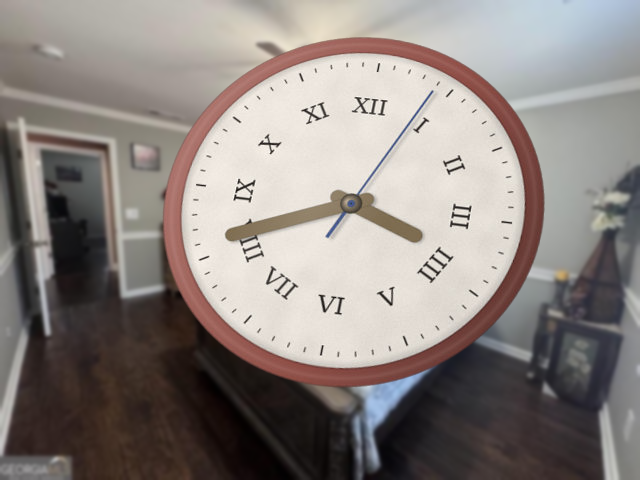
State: 3:41:04
